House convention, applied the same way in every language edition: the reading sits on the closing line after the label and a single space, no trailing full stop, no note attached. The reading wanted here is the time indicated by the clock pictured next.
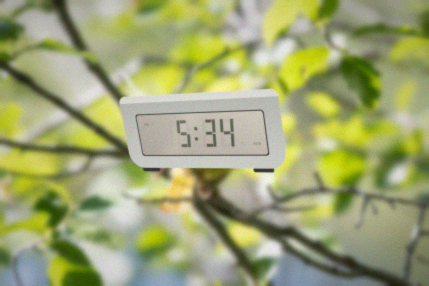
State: 5:34
